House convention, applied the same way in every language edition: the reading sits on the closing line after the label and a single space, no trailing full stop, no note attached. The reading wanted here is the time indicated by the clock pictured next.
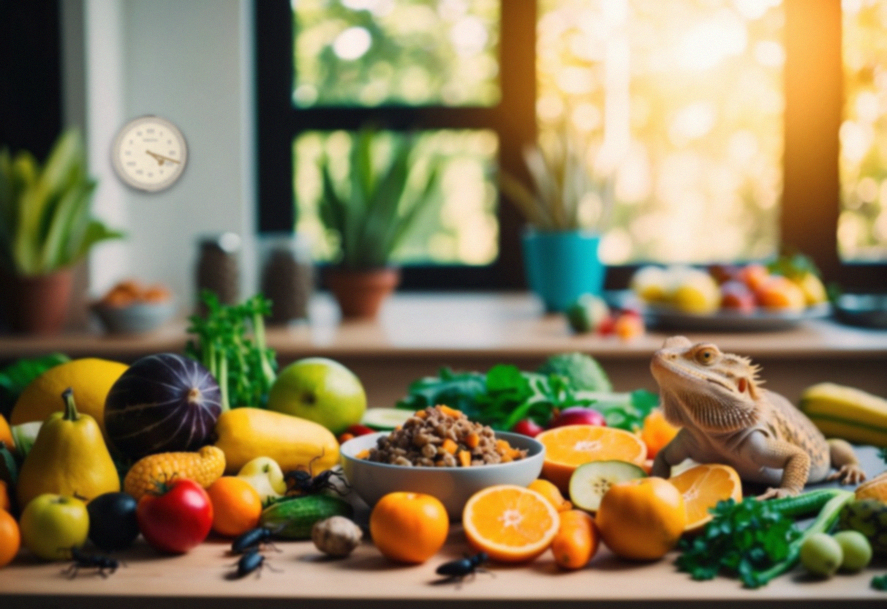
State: 4:18
